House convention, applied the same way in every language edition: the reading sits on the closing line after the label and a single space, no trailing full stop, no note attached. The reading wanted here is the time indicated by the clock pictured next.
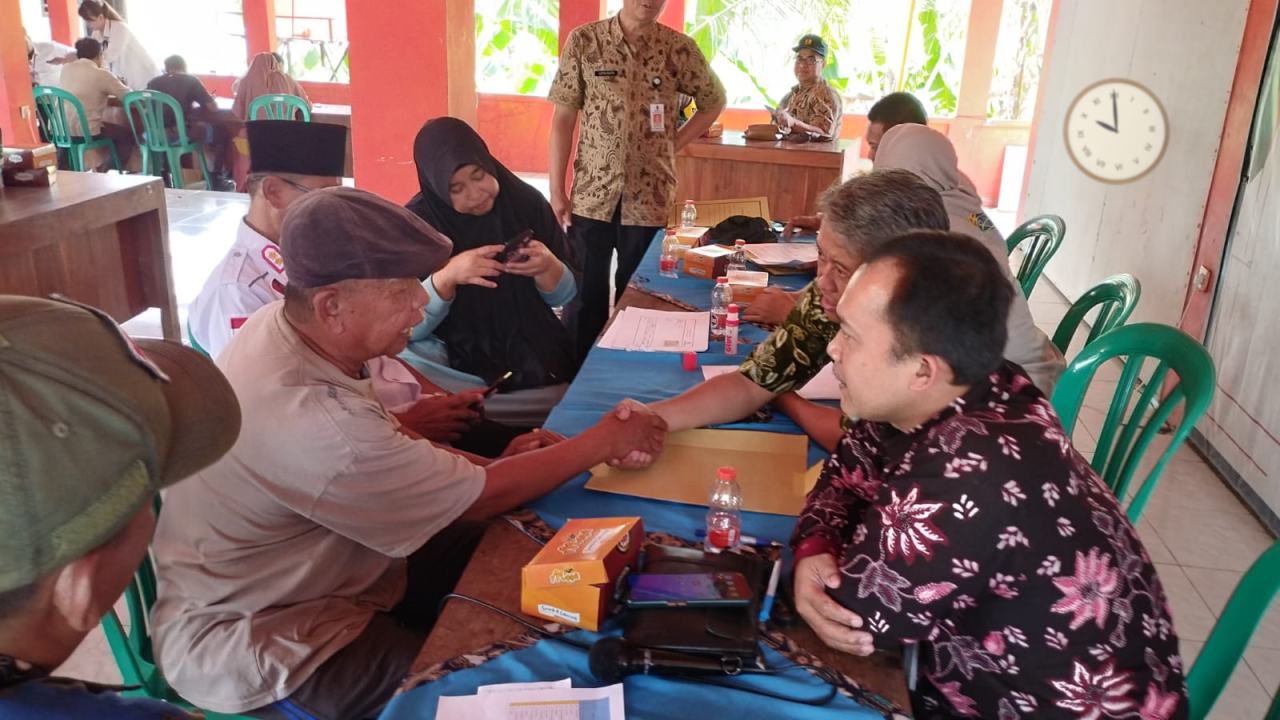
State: 10:00
